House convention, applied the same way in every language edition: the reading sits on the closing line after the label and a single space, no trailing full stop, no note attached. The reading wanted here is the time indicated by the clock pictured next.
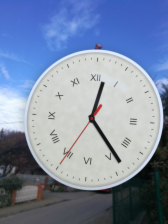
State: 12:23:35
